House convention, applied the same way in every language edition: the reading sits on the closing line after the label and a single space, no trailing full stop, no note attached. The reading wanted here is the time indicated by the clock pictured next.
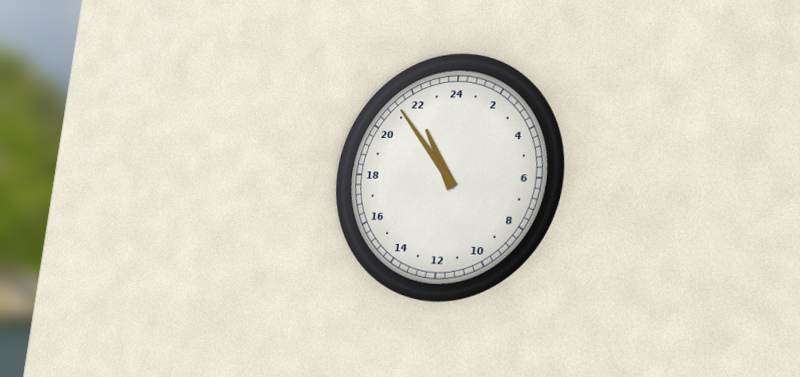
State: 21:53
